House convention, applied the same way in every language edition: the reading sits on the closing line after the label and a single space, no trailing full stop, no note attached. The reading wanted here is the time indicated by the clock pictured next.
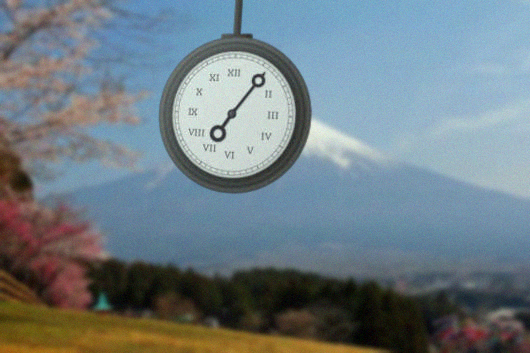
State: 7:06
